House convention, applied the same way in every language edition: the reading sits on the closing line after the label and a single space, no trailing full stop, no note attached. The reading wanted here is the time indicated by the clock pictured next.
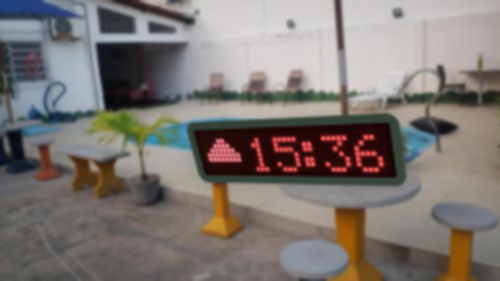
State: 15:36
